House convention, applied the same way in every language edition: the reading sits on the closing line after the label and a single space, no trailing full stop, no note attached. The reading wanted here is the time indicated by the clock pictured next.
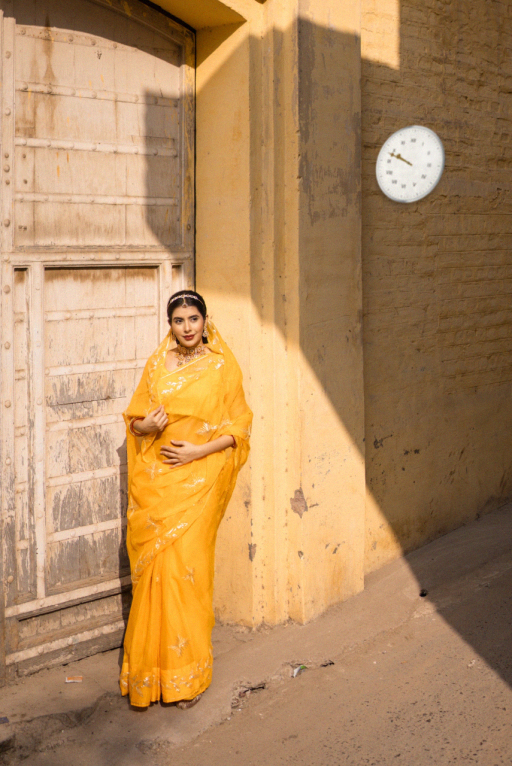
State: 9:48
